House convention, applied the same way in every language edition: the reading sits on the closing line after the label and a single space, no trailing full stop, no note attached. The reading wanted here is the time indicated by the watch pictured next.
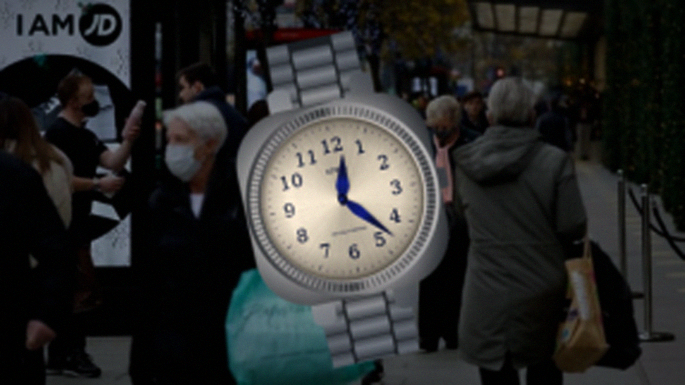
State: 12:23
